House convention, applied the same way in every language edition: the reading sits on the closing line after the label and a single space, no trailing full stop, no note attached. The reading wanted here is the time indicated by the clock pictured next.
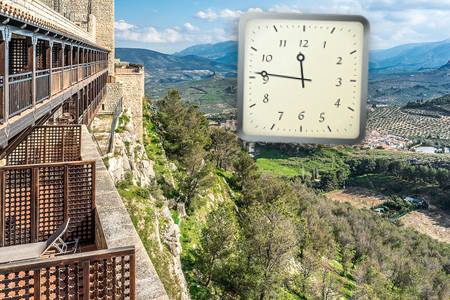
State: 11:46
